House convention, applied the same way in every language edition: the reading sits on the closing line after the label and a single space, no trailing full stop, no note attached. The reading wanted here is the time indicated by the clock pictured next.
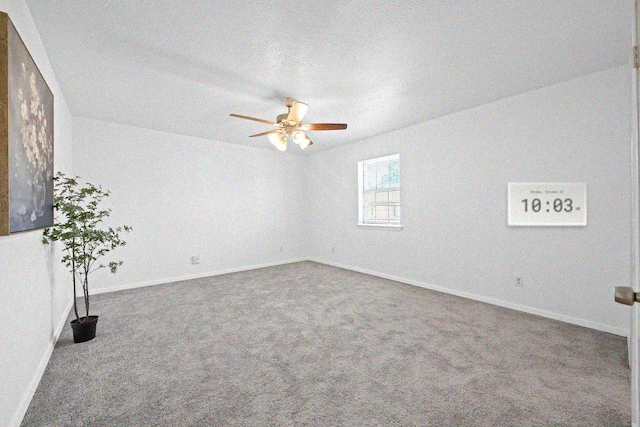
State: 10:03
